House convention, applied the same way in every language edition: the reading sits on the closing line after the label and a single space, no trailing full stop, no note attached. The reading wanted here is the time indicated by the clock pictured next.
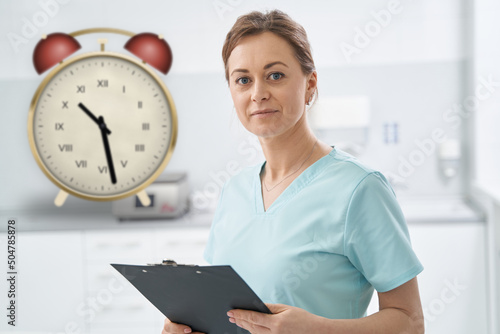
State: 10:28
